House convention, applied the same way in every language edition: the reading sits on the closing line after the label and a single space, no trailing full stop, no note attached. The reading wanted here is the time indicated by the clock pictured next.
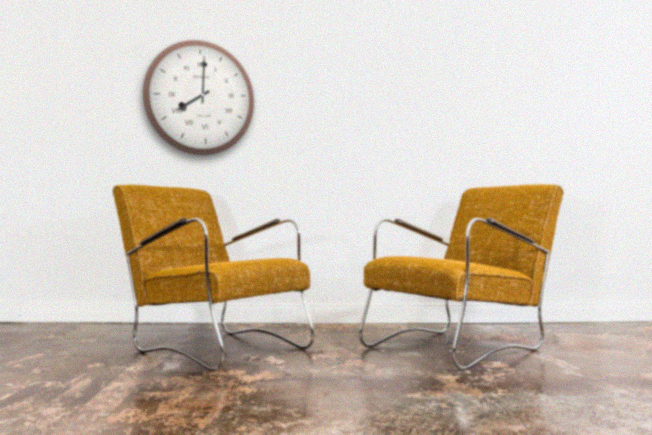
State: 8:01
